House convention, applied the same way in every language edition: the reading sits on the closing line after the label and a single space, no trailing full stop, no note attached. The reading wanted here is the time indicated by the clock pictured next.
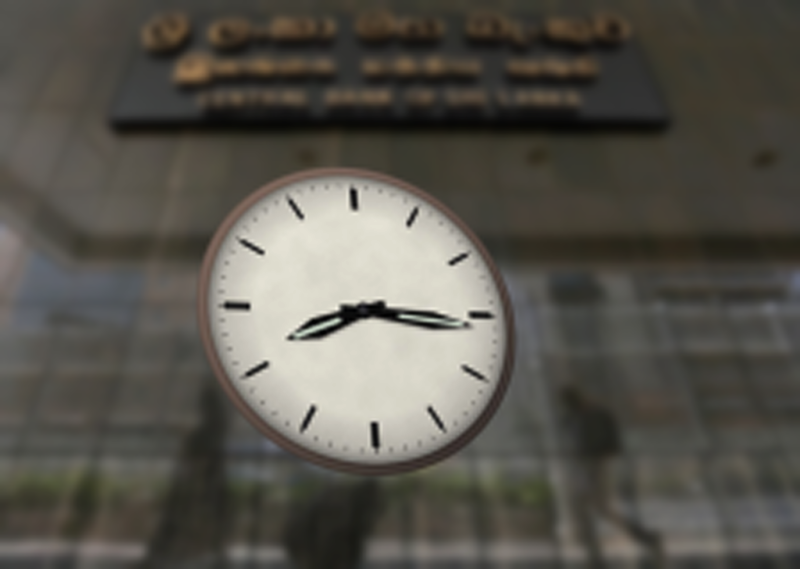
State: 8:16
